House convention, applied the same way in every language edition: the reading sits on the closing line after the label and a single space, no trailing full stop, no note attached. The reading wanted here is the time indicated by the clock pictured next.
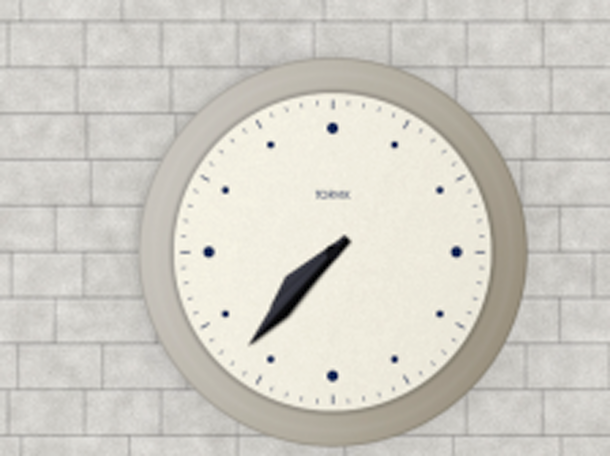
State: 7:37
